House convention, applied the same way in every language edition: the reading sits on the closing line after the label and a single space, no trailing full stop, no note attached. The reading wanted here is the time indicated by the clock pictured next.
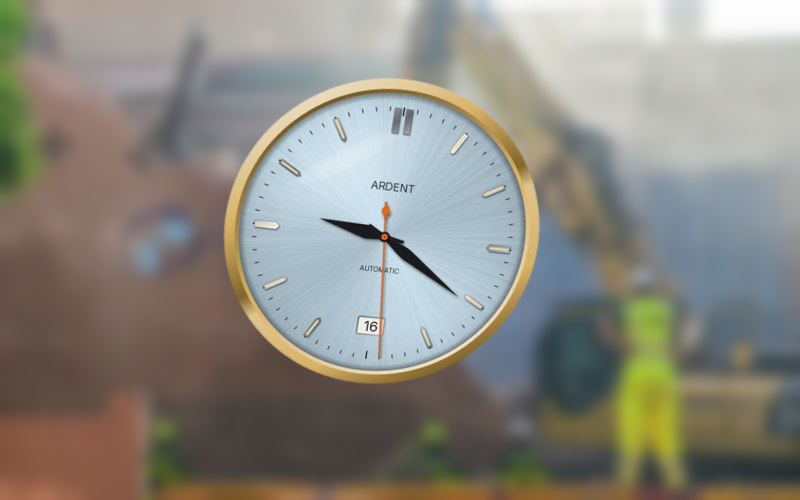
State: 9:20:29
